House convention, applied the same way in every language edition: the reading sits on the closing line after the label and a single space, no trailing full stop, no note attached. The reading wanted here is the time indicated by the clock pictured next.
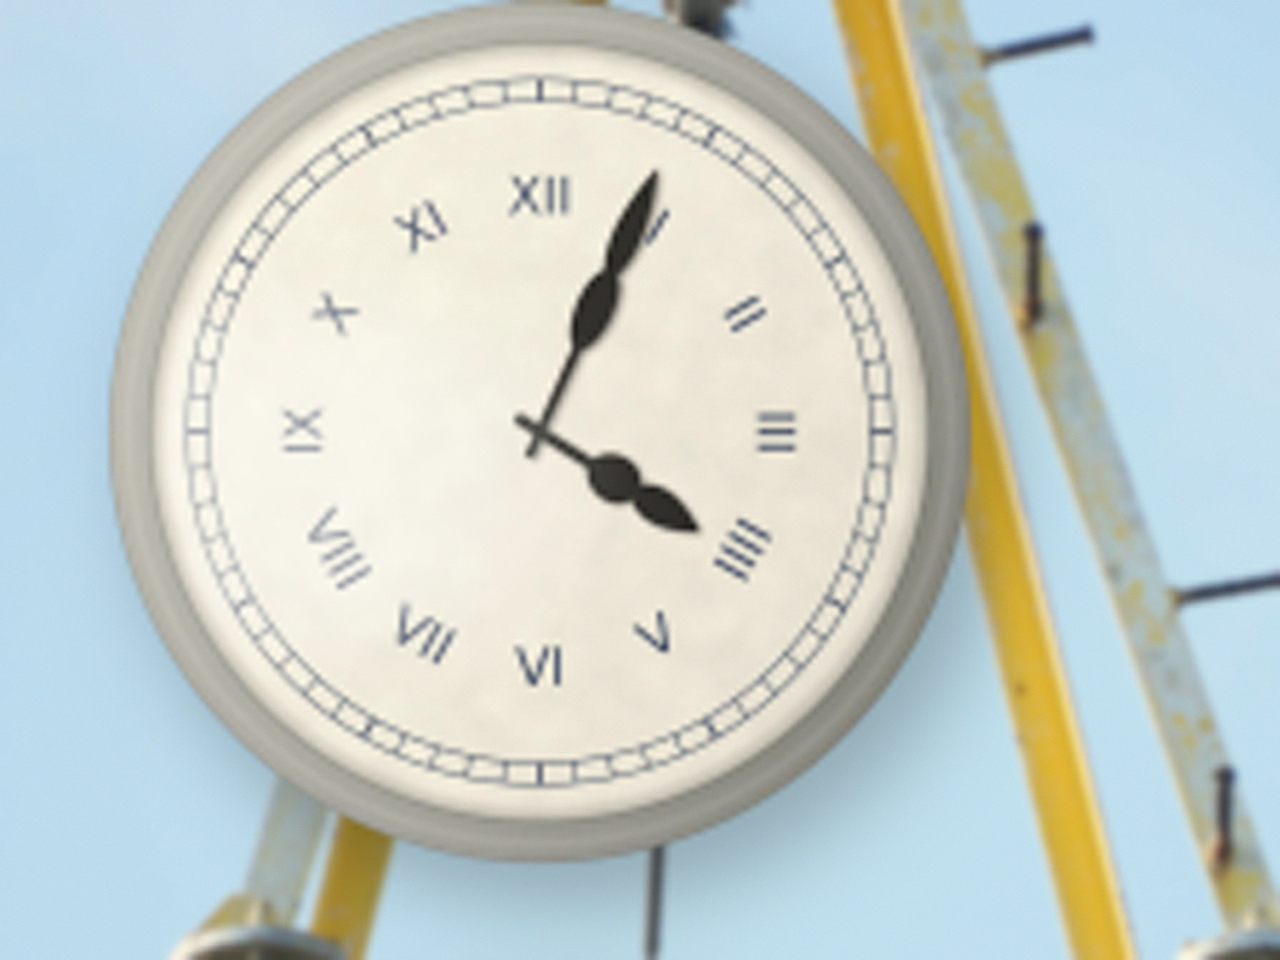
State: 4:04
